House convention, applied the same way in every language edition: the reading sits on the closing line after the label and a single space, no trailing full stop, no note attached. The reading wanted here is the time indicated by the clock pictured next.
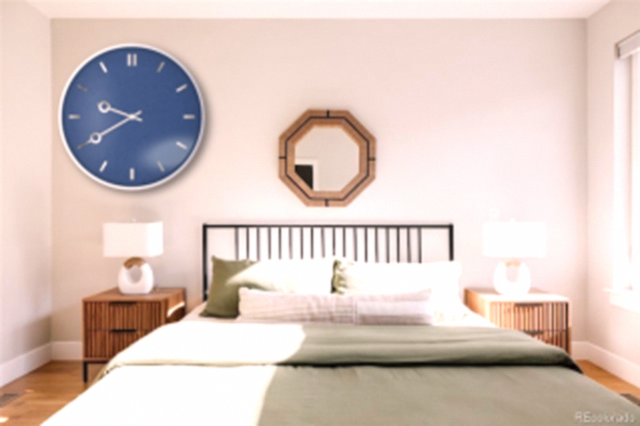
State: 9:40
